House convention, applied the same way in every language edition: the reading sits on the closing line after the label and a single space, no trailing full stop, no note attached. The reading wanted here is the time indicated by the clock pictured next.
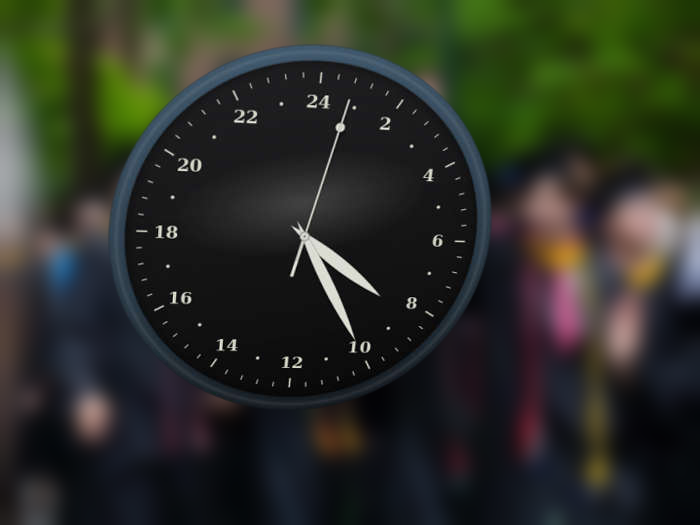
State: 8:25:02
